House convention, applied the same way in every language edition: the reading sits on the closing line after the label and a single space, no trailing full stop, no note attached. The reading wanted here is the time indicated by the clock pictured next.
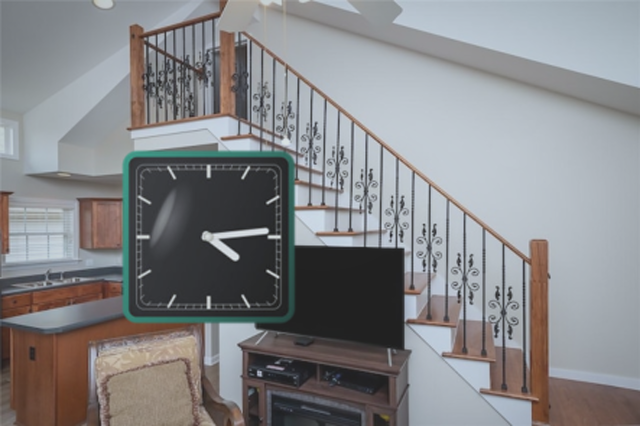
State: 4:14
